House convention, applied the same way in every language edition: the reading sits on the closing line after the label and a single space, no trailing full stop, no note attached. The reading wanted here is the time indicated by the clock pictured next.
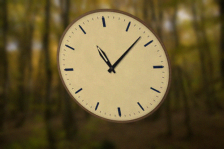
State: 11:08
